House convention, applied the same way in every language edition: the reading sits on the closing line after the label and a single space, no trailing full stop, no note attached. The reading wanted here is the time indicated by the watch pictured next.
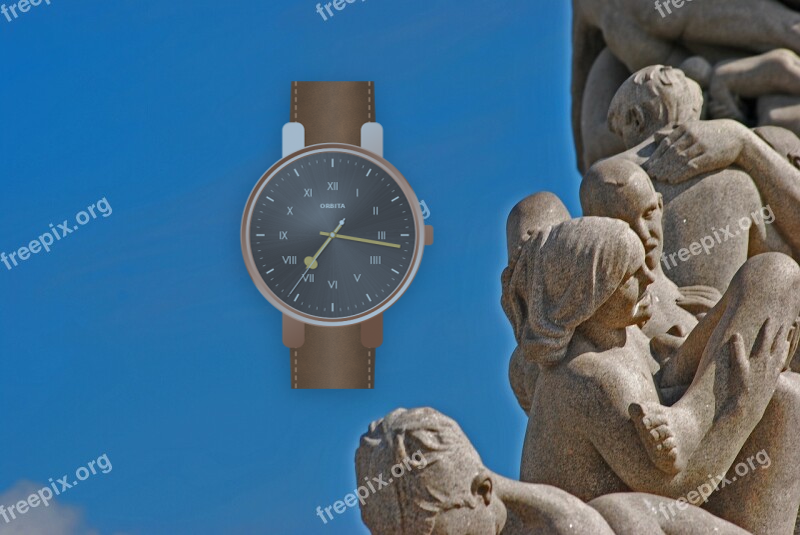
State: 7:16:36
